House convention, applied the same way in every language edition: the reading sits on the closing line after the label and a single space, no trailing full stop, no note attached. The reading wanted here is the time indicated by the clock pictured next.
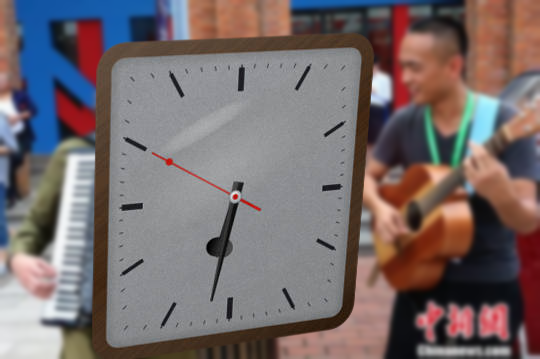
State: 6:31:50
